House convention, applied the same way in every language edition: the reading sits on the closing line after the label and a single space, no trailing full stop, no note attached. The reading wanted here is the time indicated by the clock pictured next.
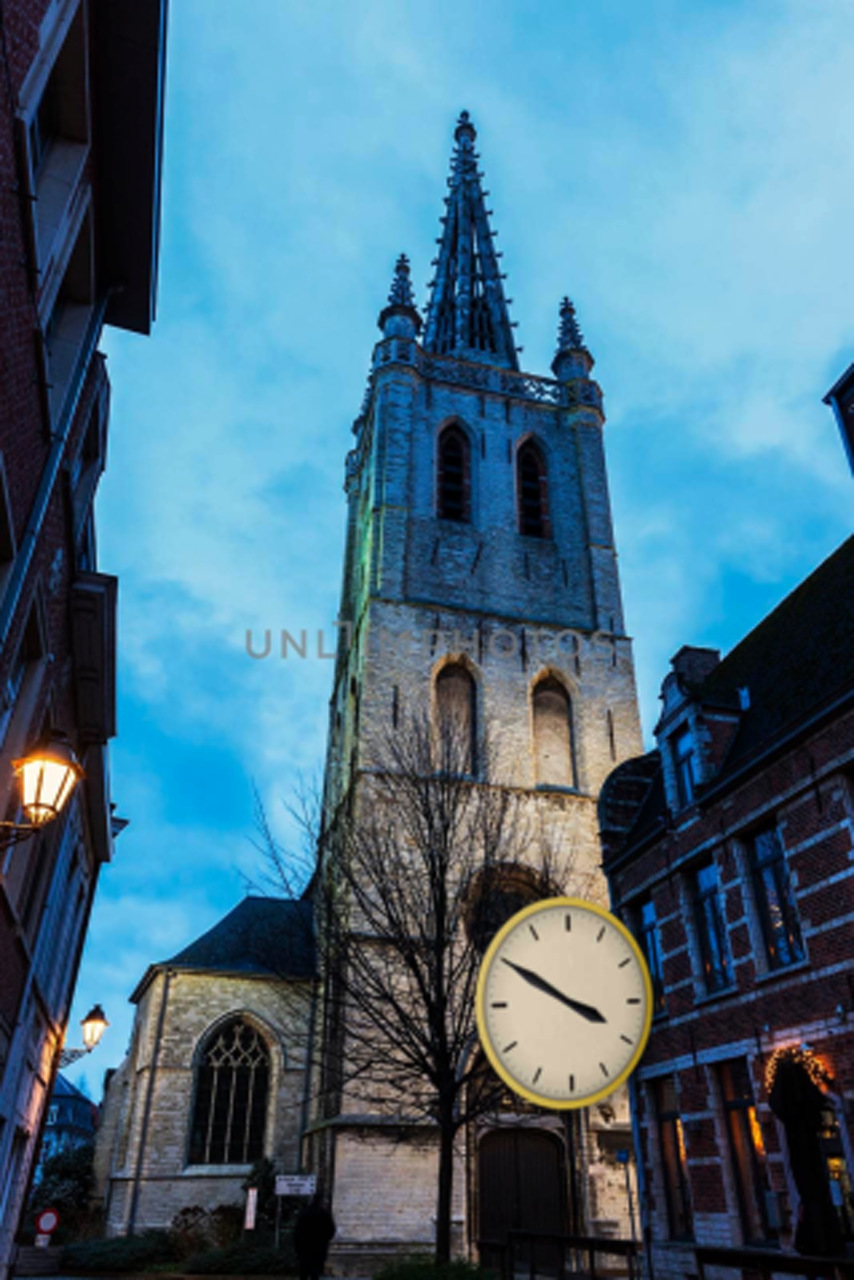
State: 3:50
